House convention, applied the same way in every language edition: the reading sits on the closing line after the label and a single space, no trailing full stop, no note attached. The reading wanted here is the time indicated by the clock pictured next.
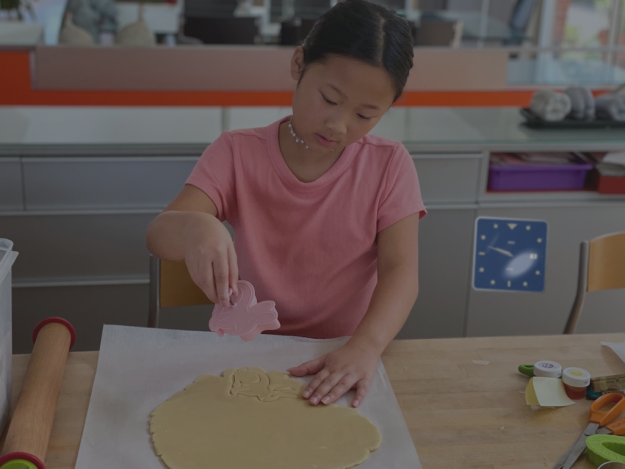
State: 9:48
